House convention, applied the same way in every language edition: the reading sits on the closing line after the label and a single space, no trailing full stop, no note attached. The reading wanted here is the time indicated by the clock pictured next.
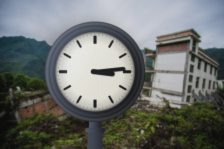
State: 3:14
